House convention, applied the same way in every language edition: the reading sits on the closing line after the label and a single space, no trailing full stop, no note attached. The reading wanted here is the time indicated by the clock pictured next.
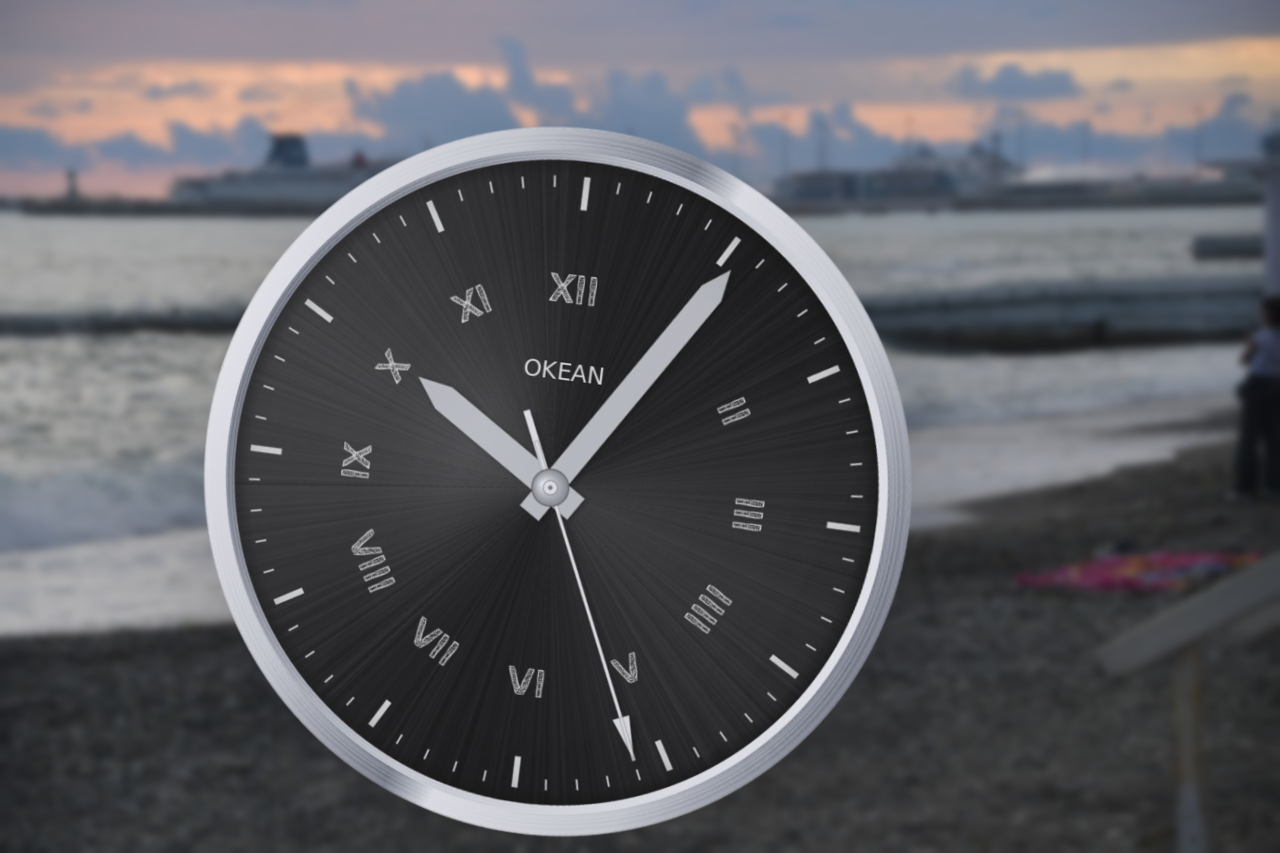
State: 10:05:26
